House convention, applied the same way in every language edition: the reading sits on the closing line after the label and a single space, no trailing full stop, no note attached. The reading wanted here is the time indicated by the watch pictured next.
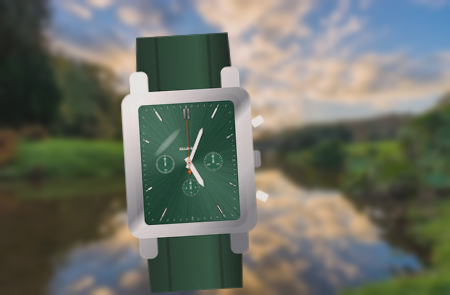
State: 5:04
